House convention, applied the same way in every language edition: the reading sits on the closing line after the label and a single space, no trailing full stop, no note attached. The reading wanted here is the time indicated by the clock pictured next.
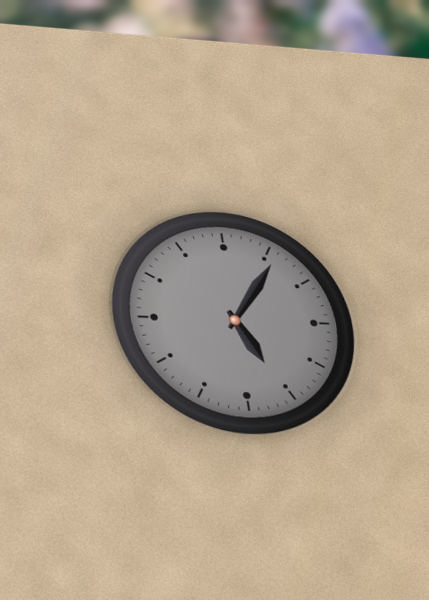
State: 5:06
